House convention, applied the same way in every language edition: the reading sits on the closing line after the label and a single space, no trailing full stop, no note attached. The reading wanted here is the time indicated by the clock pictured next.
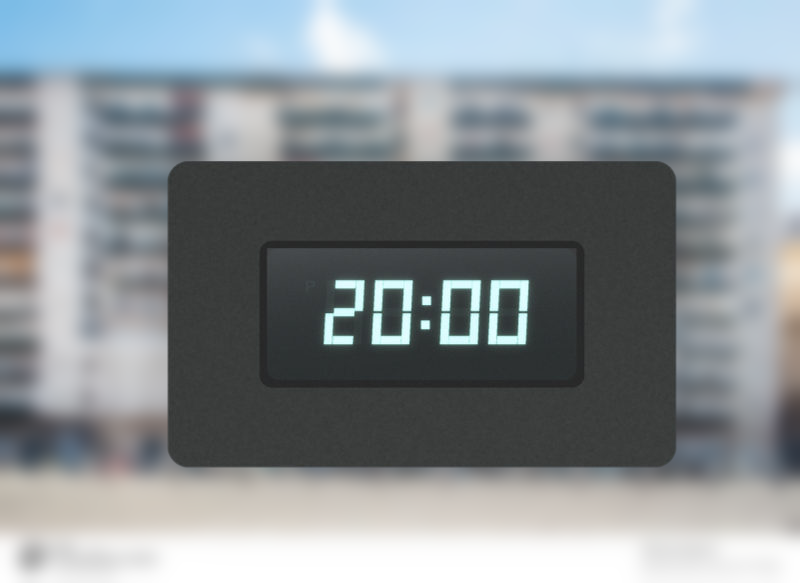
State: 20:00
